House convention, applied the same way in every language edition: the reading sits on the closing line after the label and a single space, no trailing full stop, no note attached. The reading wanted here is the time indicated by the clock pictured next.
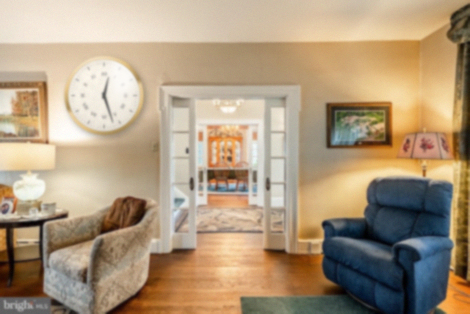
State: 12:27
